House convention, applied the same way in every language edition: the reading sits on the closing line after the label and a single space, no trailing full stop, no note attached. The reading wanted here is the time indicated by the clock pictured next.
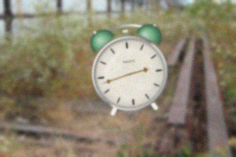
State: 2:43
